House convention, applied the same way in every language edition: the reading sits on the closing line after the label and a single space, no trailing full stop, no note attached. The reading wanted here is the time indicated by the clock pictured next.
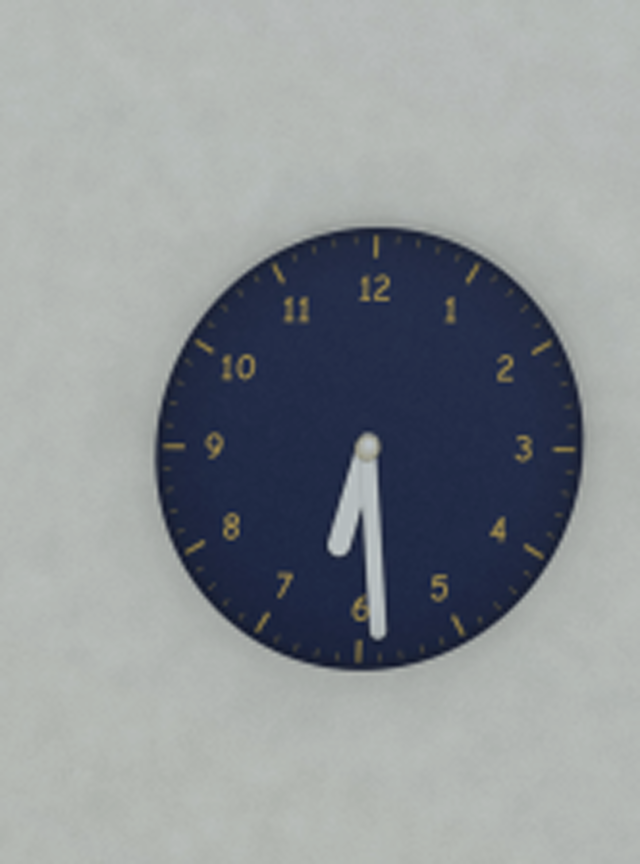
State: 6:29
